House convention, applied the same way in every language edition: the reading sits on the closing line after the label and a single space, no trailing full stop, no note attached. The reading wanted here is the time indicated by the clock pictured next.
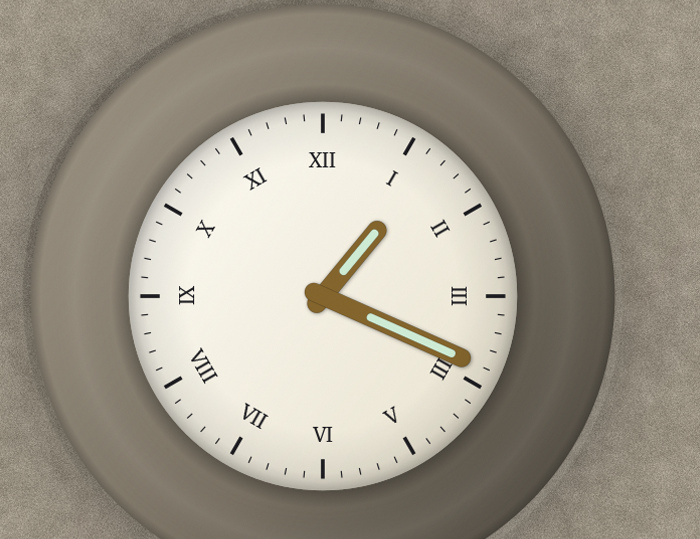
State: 1:19
